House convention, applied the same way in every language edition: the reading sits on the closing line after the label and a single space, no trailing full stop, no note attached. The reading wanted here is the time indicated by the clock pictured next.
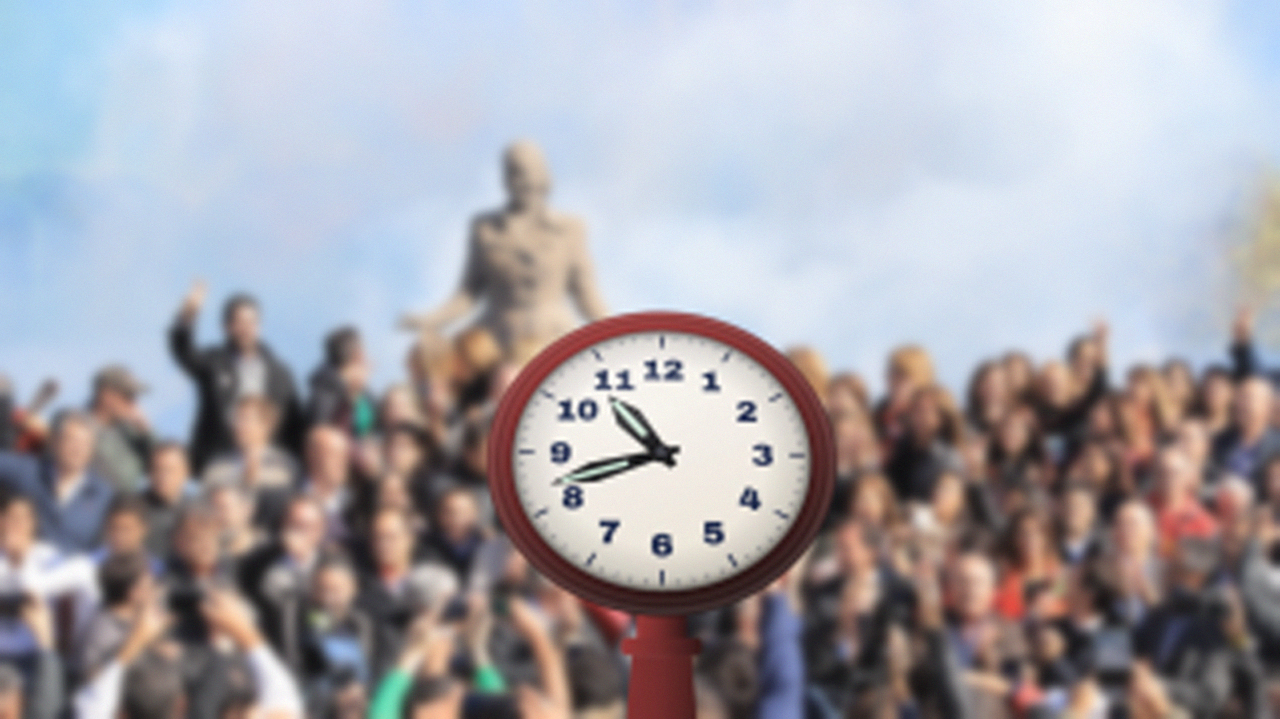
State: 10:42
